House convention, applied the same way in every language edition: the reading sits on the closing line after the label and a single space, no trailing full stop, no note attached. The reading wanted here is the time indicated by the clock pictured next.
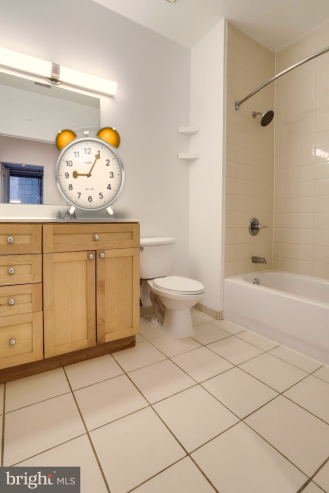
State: 9:05
